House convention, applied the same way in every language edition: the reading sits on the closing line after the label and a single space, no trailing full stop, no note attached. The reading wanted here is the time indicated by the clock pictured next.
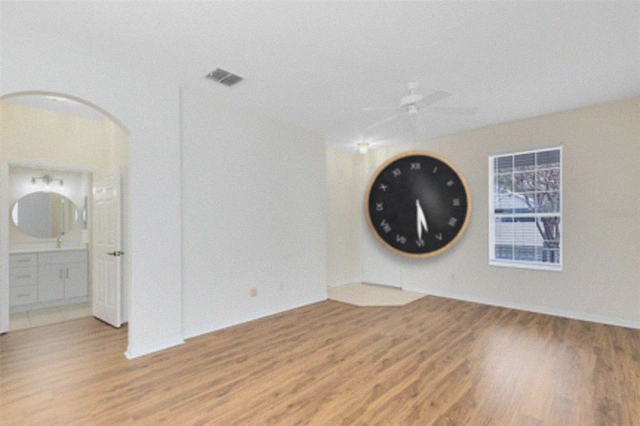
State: 5:30
